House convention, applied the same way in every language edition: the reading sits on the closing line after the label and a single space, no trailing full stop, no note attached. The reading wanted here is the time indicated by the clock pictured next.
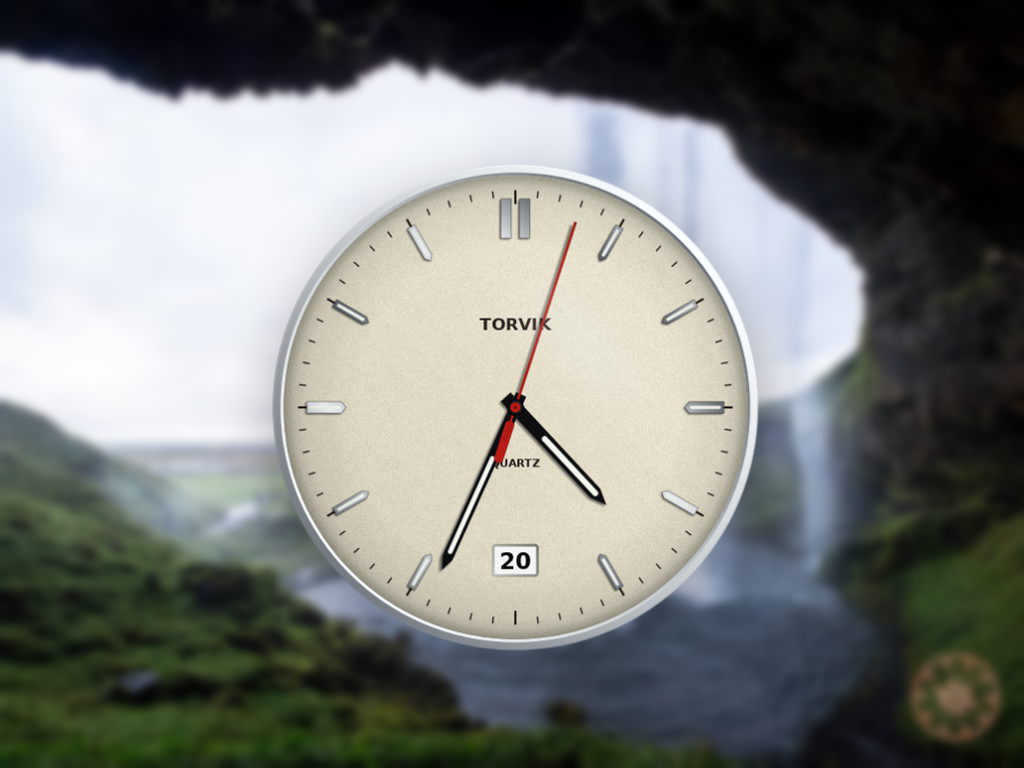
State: 4:34:03
